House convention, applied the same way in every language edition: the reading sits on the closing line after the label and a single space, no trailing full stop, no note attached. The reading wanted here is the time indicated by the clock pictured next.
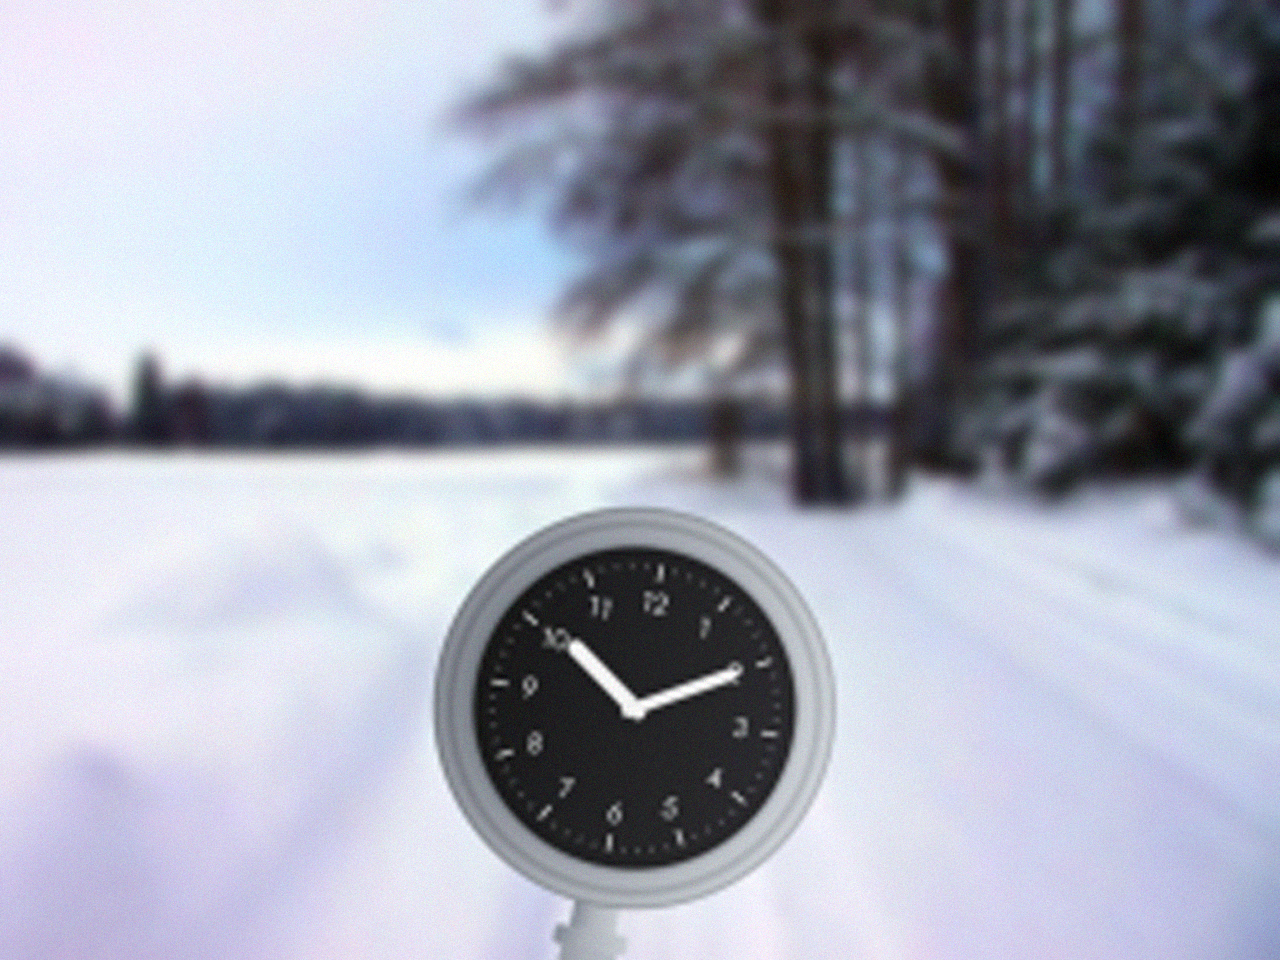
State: 10:10
